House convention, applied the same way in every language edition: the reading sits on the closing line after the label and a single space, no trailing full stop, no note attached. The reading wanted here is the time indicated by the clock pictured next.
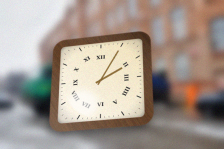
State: 2:05
